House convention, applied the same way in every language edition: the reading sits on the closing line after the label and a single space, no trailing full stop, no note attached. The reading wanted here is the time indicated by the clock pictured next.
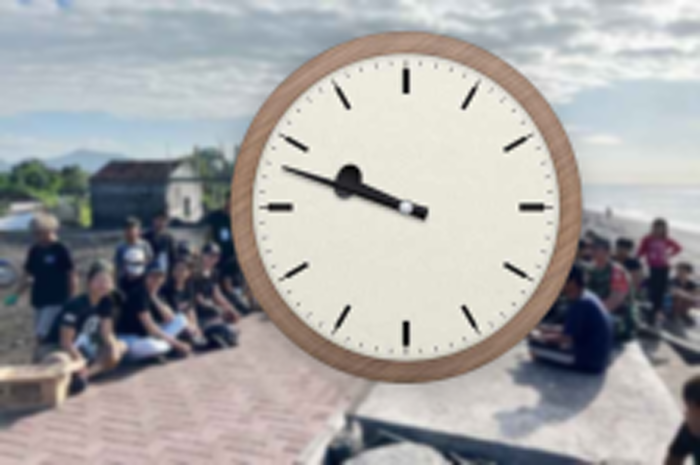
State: 9:48
